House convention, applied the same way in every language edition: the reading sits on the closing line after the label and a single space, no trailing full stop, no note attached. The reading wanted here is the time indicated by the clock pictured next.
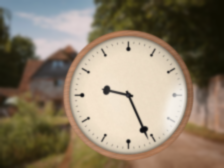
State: 9:26
